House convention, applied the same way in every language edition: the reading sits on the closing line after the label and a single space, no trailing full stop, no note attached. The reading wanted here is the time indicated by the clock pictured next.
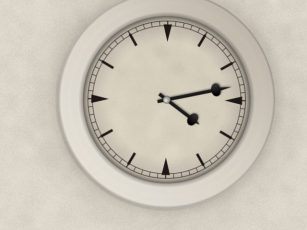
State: 4:13
